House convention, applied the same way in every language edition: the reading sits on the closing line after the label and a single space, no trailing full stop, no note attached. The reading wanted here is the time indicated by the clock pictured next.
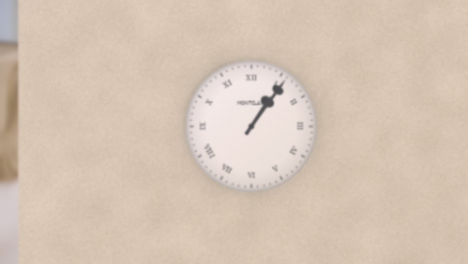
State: 1:06
